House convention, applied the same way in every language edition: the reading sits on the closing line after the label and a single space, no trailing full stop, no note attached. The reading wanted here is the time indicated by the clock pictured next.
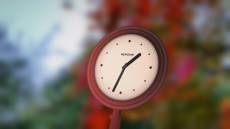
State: 1:33
